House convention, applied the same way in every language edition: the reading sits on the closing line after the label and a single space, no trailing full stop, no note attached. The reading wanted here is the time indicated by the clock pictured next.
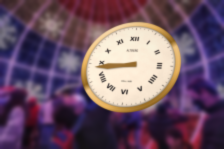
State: 8:44
